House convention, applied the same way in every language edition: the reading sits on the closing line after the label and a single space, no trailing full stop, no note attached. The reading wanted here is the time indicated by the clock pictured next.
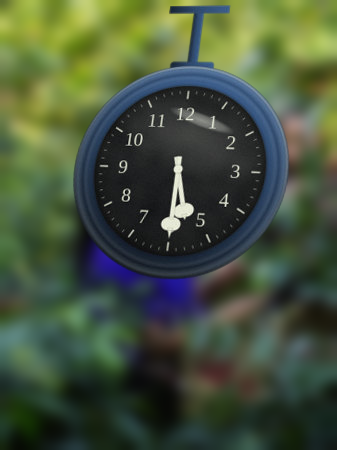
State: 5:30
